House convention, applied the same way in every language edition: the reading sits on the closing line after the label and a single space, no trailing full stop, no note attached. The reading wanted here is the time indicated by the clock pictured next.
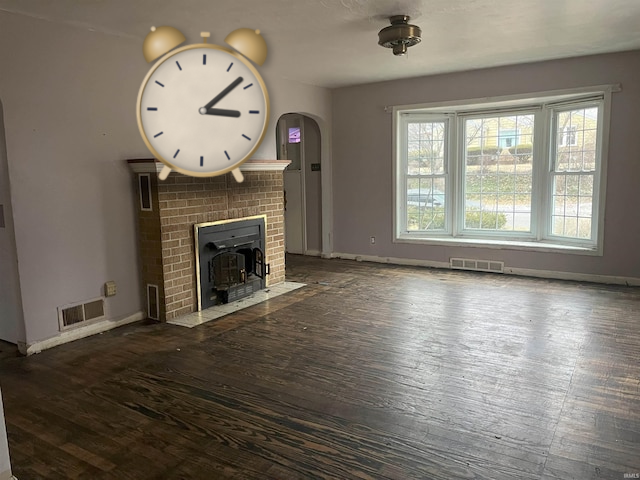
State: 3:08
